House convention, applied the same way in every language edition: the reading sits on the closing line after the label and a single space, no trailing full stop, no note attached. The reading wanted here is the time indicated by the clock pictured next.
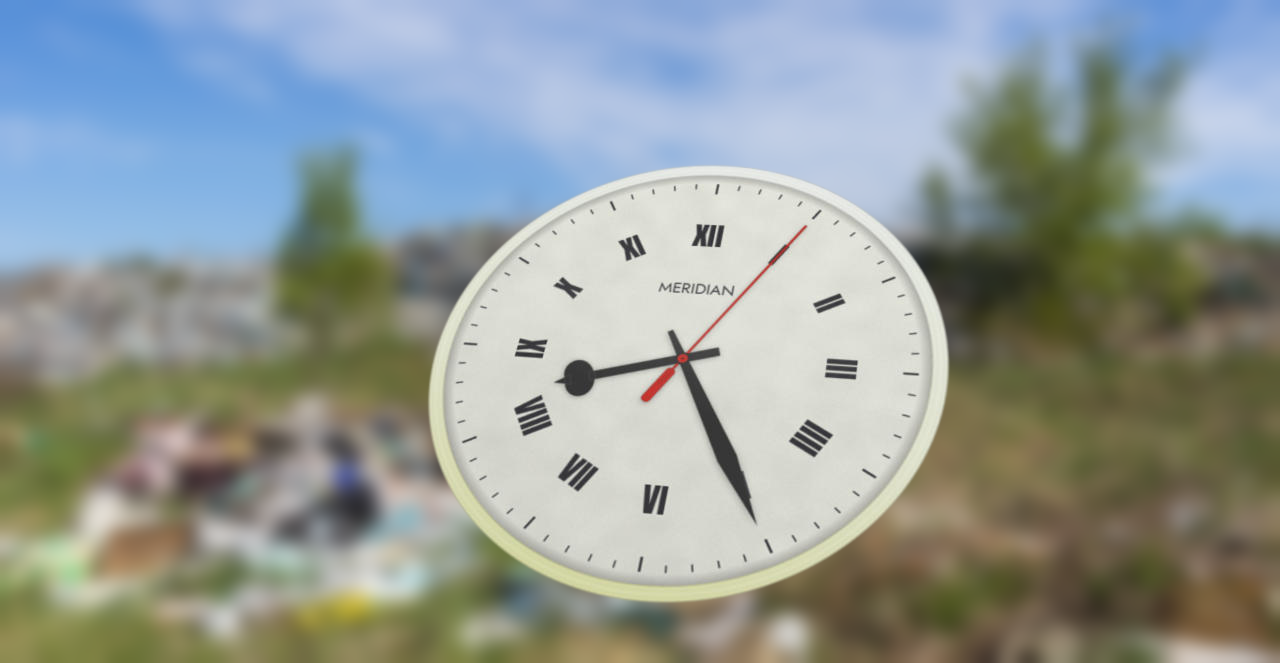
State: 8:25:05
